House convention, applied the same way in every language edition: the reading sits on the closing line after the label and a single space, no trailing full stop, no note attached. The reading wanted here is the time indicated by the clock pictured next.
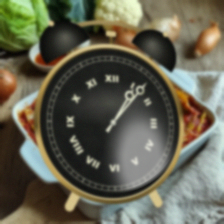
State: 1:07
